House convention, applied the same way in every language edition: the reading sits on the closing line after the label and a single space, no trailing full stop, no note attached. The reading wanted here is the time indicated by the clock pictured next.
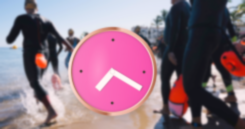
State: 7:20
